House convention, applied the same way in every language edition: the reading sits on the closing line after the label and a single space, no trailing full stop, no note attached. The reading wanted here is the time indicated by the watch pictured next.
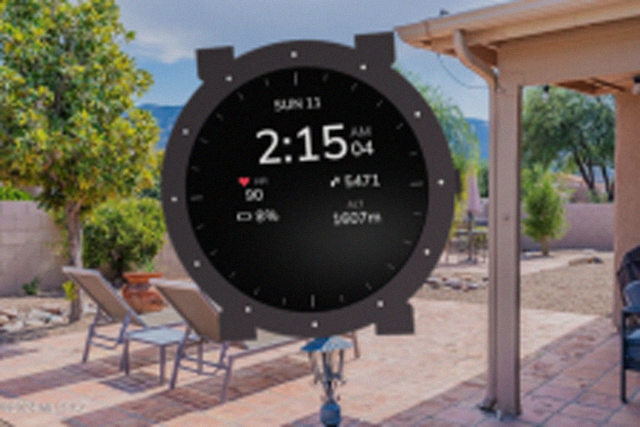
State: 2:15
